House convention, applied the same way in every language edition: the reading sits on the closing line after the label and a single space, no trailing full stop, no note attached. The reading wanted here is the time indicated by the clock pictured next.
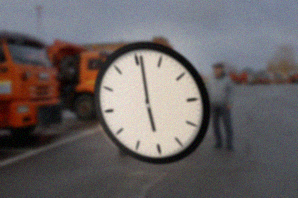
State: 6:01
